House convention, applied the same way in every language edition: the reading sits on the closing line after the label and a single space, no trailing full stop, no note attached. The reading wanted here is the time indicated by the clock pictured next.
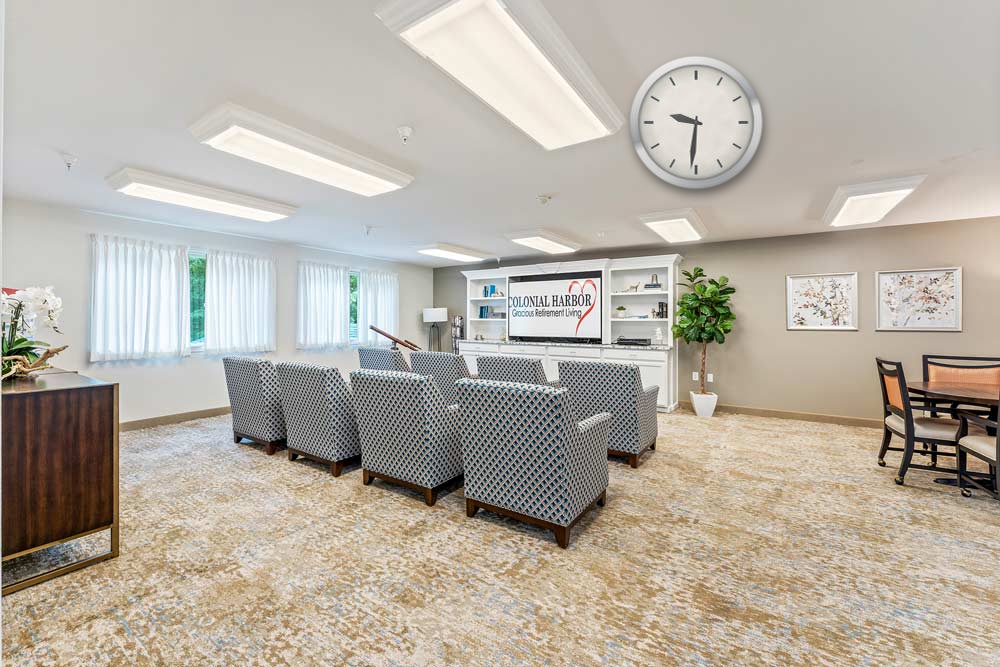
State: 9:31
